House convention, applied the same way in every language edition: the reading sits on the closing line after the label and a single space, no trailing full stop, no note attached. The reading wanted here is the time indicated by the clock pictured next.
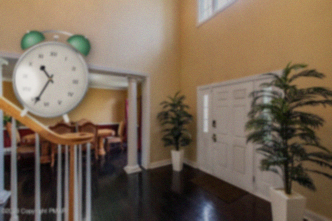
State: 10:34
